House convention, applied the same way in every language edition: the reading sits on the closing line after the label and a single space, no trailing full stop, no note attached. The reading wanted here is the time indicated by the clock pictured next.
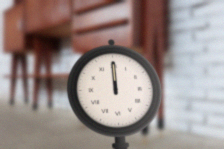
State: 12:00
